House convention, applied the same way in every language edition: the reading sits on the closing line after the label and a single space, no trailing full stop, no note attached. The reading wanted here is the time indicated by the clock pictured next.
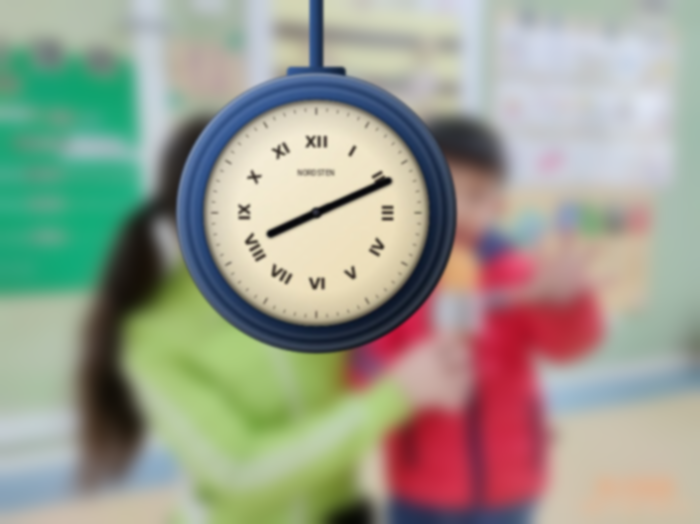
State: 8:11
